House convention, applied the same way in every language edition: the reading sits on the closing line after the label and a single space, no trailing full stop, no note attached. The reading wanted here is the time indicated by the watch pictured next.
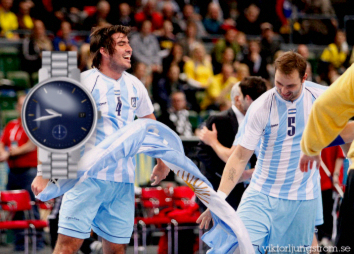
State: 9:43
